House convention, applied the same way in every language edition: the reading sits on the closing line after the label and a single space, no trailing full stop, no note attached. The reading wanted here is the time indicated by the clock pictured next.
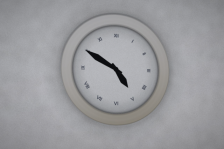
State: 4:50
